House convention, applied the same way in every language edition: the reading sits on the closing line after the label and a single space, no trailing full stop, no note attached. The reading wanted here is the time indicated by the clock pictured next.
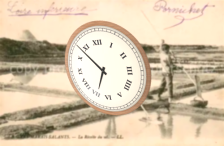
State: 6:53
